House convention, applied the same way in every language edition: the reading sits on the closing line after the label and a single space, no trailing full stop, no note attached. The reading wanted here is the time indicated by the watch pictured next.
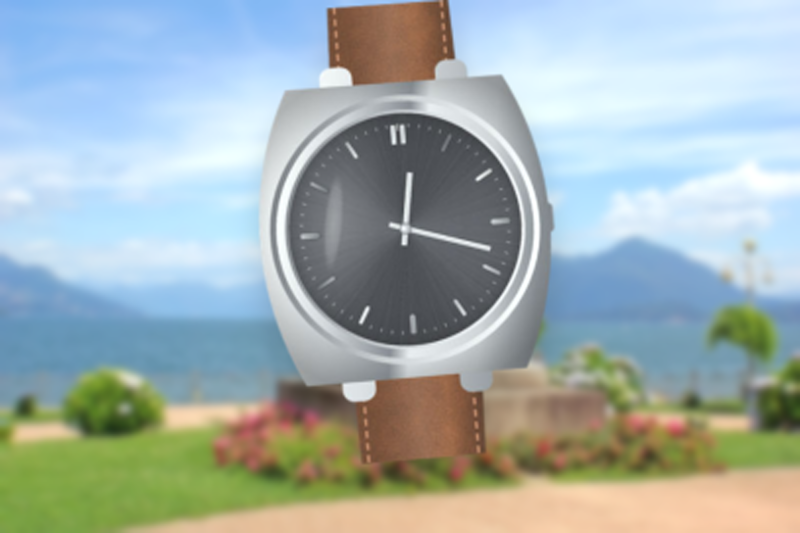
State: 12:18
